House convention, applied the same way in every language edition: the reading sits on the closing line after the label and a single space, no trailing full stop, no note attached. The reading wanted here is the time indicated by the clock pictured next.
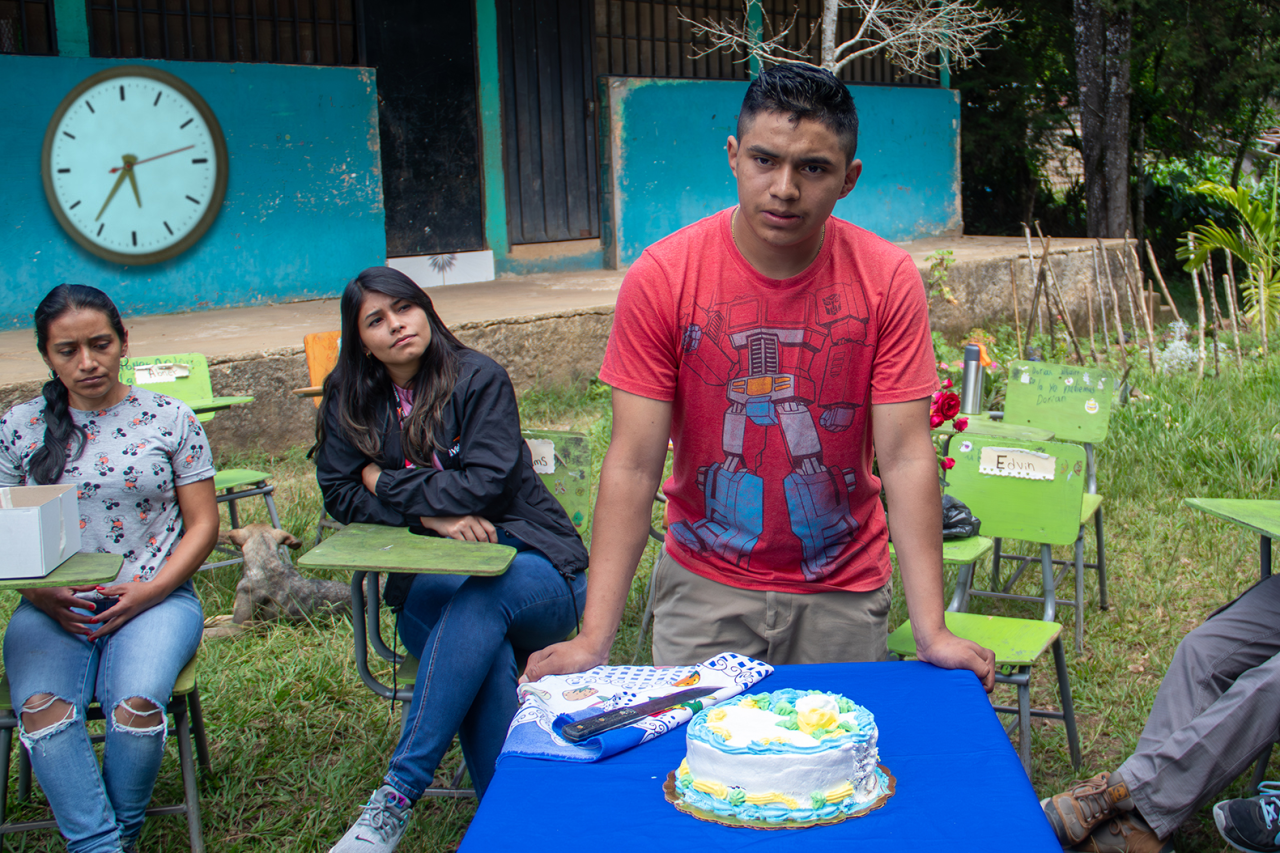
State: 5:36:13
